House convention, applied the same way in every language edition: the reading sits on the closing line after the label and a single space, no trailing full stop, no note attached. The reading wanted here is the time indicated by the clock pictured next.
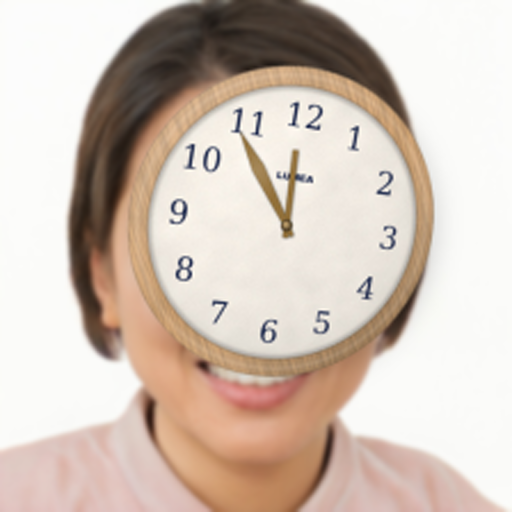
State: 11:54
